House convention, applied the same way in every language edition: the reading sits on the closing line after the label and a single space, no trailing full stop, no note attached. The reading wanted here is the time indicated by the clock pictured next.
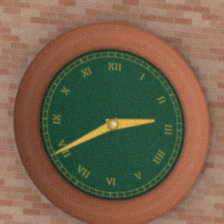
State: 2:40
